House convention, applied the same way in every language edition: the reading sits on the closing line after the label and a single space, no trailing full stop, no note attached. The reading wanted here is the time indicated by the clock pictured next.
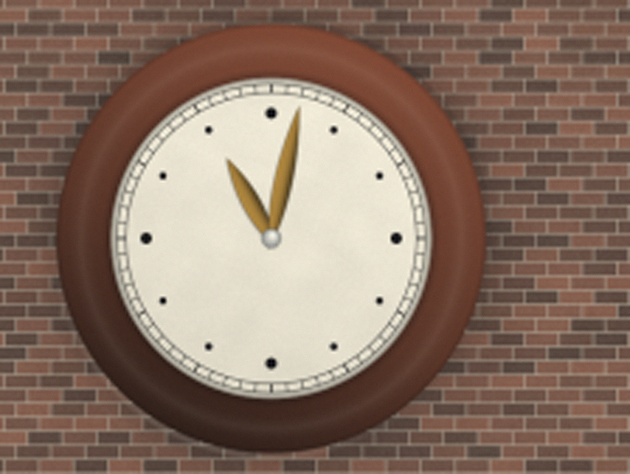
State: 11:02
